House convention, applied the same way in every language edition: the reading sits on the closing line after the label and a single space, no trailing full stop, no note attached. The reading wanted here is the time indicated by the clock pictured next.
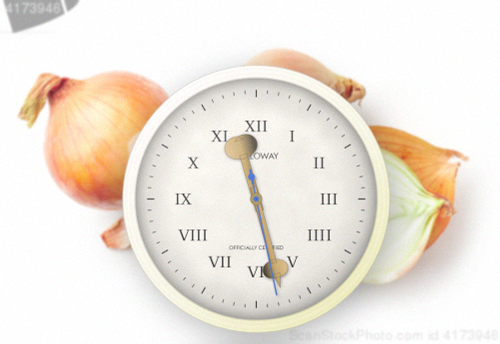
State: 11:27:28
